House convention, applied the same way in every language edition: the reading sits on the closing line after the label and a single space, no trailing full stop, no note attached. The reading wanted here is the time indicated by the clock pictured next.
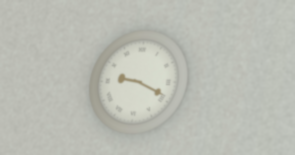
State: 9:19
